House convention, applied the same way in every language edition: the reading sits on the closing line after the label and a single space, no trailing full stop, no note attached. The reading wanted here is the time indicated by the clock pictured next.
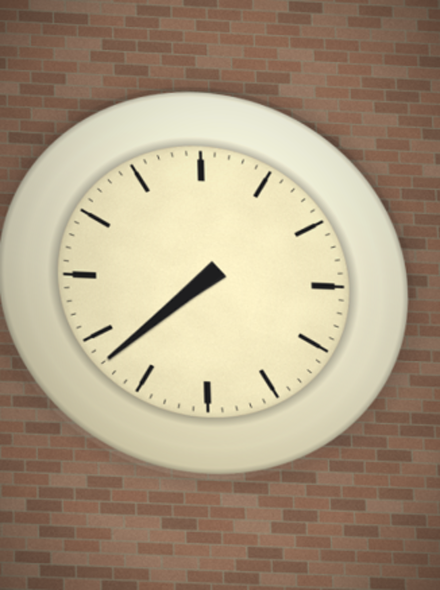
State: 7:38
